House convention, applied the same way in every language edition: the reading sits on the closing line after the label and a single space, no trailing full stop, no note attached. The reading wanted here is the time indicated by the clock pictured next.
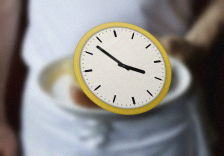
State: 3:53
